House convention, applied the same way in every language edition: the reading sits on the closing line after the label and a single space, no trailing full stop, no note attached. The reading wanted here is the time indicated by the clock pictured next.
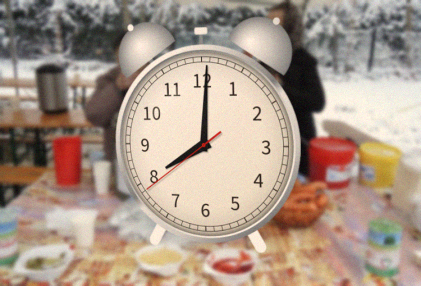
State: 8:00:39
